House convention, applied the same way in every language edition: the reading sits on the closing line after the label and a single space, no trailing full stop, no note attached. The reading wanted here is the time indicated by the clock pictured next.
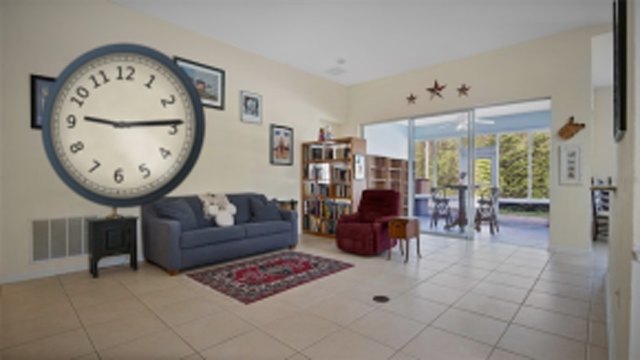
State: 9:14
